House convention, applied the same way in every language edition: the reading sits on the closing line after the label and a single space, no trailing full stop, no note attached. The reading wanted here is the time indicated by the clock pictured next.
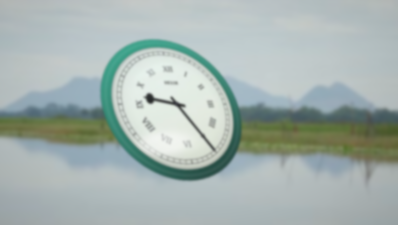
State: 9:25
